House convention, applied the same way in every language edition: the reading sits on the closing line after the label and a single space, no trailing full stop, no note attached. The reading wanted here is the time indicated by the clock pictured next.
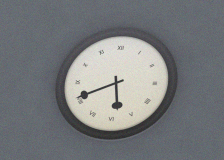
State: 5:41
